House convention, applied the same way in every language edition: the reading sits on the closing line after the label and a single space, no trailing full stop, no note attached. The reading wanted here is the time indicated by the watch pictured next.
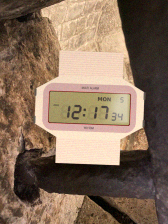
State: 12:17:34
